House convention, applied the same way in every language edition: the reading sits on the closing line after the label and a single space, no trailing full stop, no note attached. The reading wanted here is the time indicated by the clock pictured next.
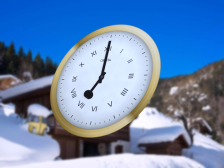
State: 7:00
